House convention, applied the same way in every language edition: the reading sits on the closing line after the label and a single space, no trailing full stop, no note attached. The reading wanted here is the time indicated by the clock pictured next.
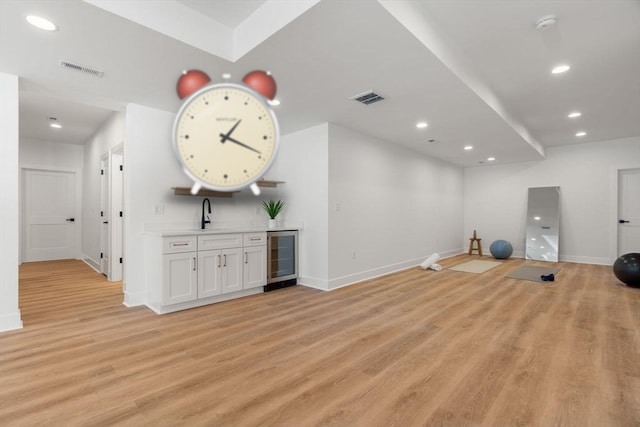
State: 1:19
